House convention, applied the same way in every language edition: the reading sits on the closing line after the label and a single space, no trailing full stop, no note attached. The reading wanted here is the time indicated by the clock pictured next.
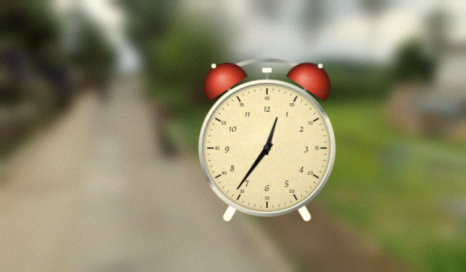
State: 12:36
